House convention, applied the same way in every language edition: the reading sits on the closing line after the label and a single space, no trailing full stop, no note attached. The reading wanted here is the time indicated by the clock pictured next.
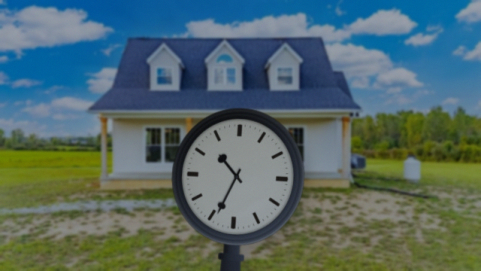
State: 10:34
